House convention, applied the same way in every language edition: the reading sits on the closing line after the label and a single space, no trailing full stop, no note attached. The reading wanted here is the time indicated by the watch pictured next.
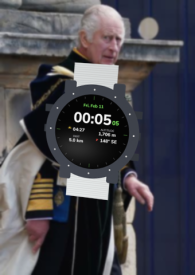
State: 0:05
